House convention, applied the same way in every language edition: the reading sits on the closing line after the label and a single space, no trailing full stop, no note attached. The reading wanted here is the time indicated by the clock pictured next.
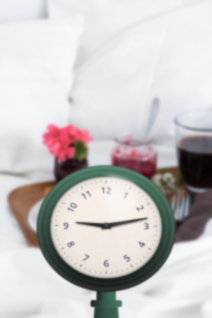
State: 9:13
